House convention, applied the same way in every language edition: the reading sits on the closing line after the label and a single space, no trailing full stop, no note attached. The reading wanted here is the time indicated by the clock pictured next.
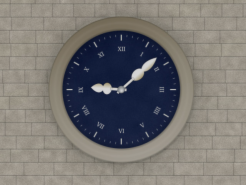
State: 9:08
